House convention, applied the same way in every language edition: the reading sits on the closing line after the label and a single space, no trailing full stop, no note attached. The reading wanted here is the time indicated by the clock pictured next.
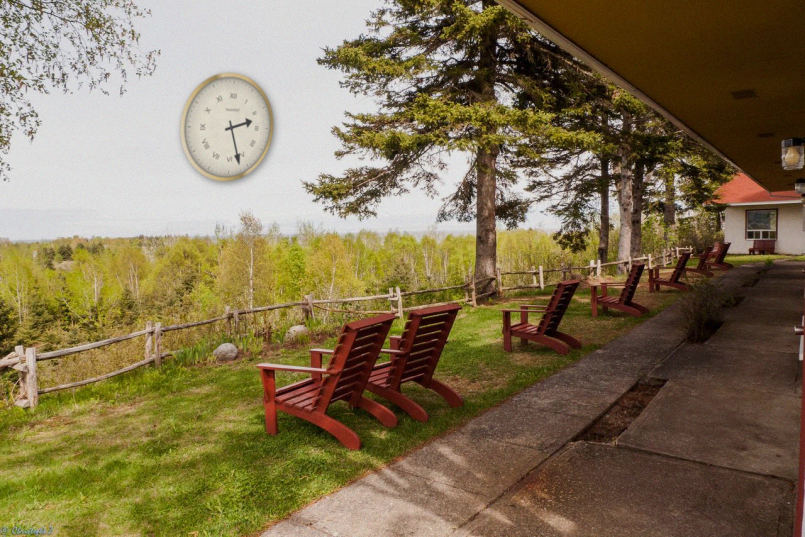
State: 2:27
